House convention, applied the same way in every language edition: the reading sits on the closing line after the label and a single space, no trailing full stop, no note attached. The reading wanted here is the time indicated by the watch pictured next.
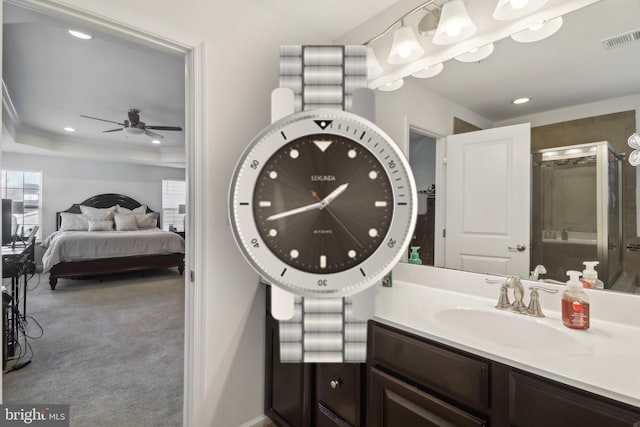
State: 1:42:23
